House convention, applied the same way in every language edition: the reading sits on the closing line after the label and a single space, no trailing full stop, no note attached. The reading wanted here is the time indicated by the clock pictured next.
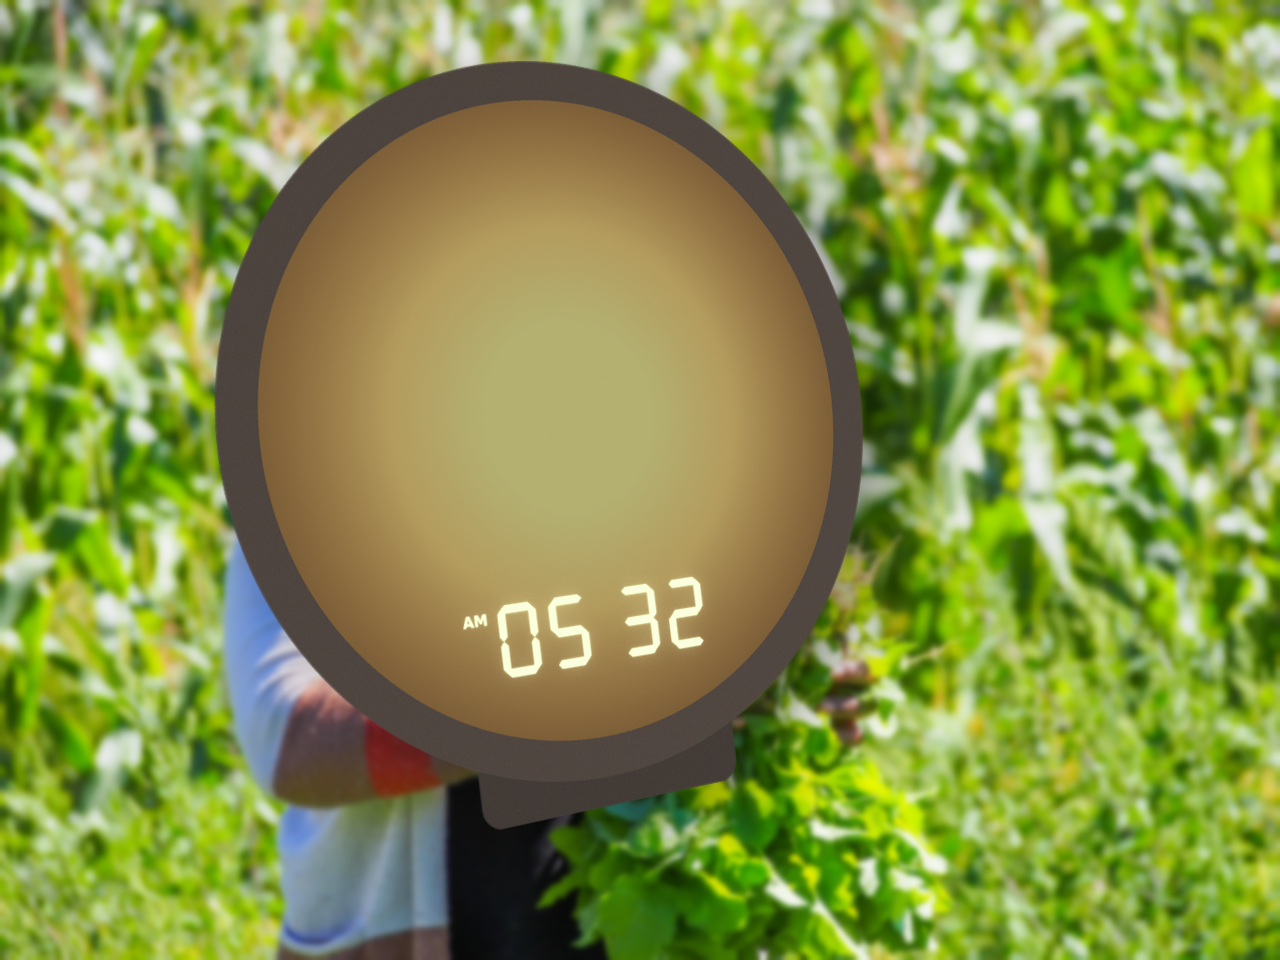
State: 5:32
